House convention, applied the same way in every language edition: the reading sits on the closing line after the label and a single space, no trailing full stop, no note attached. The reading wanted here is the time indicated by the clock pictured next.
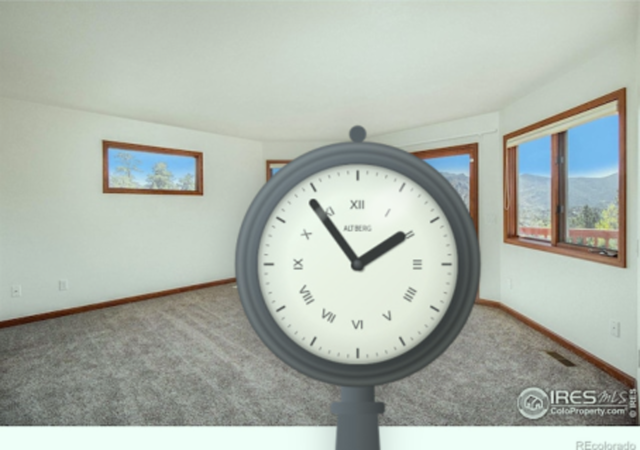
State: 1:54
